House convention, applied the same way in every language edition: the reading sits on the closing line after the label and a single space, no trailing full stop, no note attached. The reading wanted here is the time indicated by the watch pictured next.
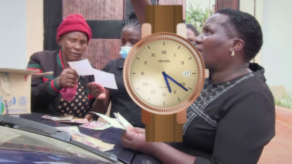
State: 5:21
